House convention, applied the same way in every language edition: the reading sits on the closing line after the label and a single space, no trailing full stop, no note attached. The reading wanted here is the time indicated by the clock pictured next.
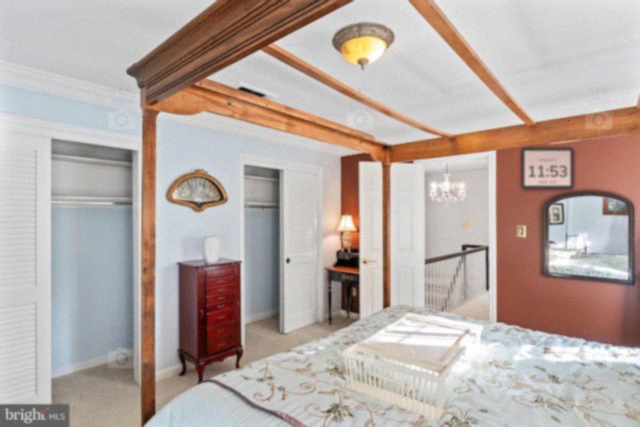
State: 11:53
